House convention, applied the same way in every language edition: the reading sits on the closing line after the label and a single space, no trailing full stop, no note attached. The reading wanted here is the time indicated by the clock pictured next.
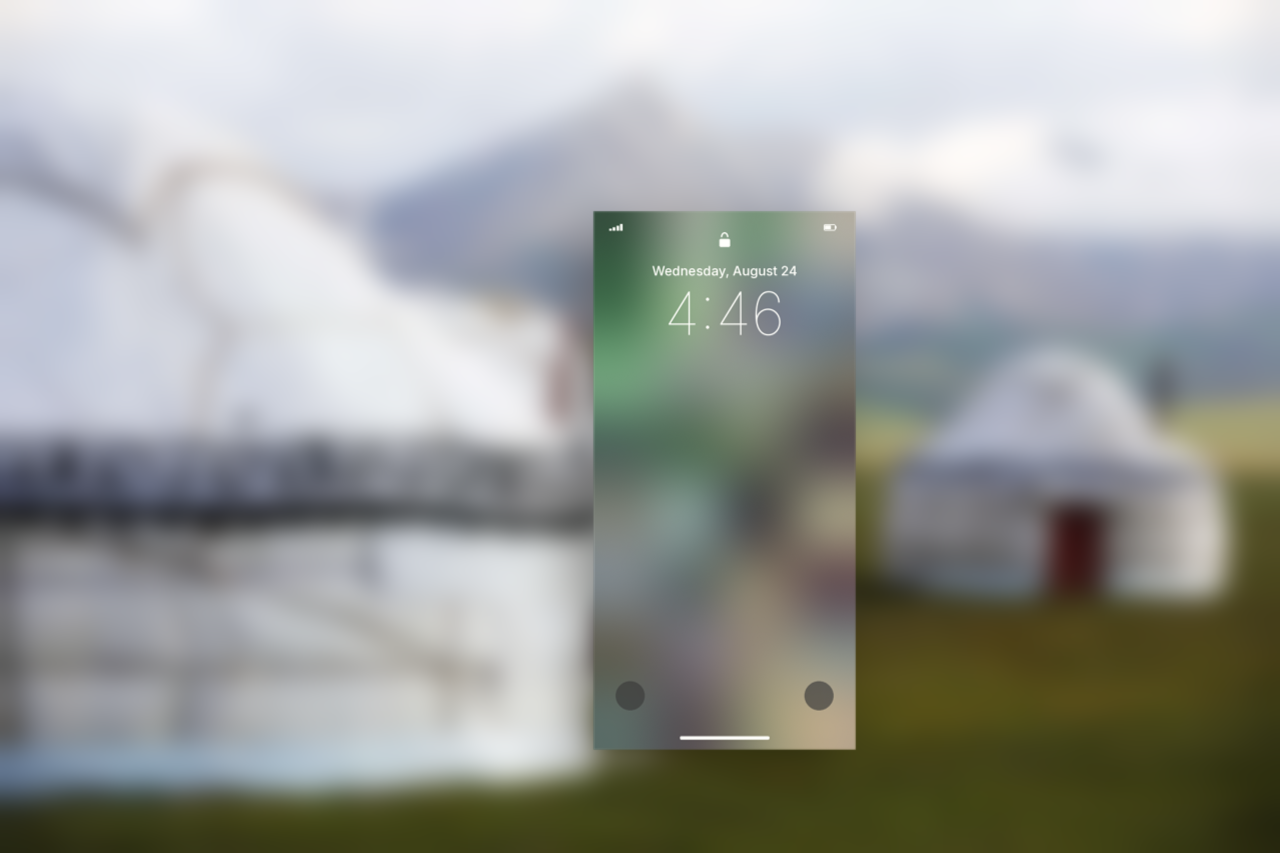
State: 4:46
